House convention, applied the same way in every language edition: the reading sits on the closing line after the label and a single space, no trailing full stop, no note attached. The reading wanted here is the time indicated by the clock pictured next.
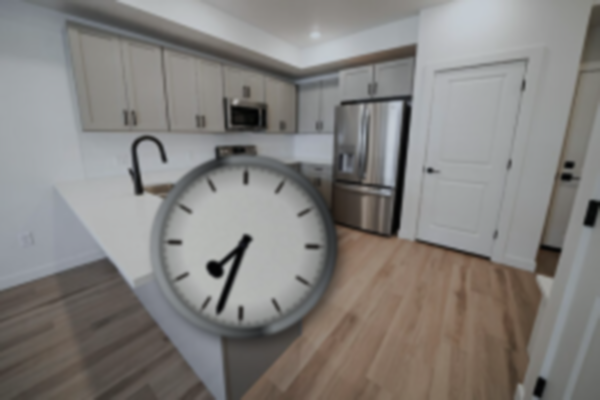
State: 7:33
